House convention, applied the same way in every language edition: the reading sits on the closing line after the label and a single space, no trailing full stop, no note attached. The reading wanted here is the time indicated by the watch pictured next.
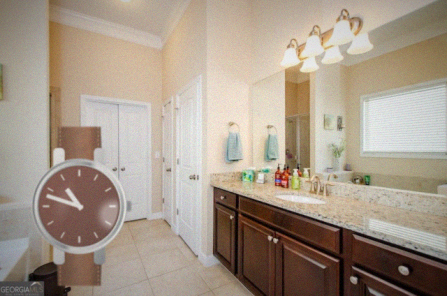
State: 10:48
